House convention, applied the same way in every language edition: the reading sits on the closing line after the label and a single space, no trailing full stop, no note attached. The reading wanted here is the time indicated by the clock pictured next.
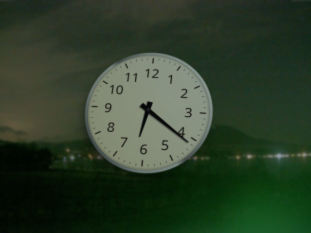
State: 6:21
